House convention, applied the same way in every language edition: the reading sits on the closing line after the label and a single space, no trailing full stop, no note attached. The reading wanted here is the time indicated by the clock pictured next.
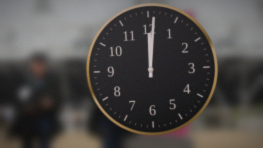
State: 12:01
